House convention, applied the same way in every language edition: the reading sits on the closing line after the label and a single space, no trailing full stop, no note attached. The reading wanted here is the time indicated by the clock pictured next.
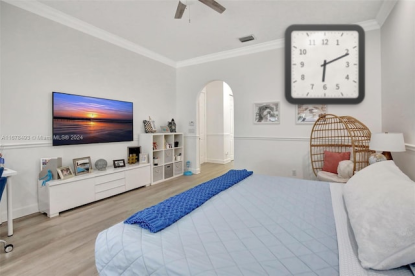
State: 6:11
